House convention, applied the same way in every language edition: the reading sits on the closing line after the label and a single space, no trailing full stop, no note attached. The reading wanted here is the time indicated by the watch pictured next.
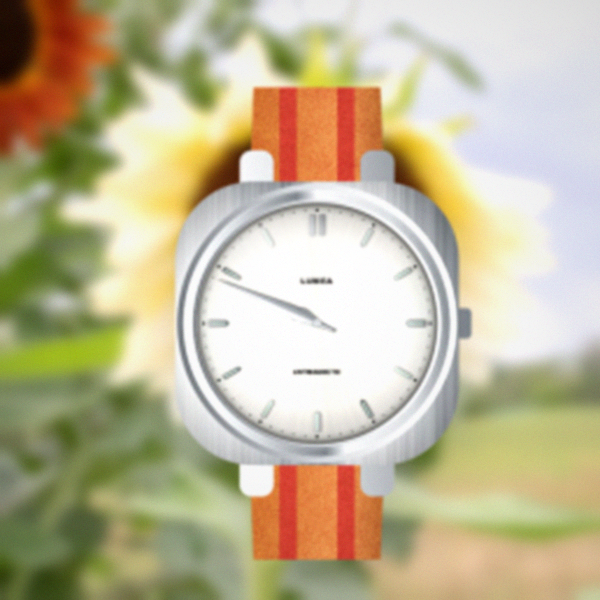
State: 9:49
